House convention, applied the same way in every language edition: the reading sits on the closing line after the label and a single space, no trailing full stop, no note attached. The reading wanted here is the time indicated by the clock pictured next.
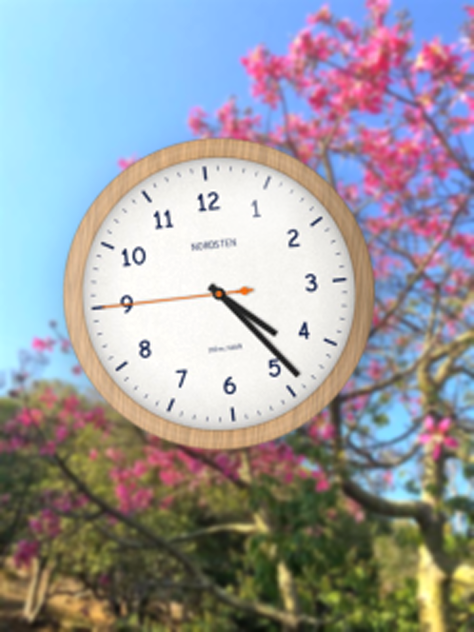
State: 4:23:45
